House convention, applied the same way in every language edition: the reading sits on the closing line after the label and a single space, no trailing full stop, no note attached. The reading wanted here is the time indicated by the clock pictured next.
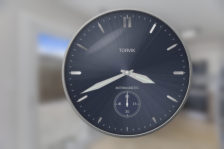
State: 3:41
